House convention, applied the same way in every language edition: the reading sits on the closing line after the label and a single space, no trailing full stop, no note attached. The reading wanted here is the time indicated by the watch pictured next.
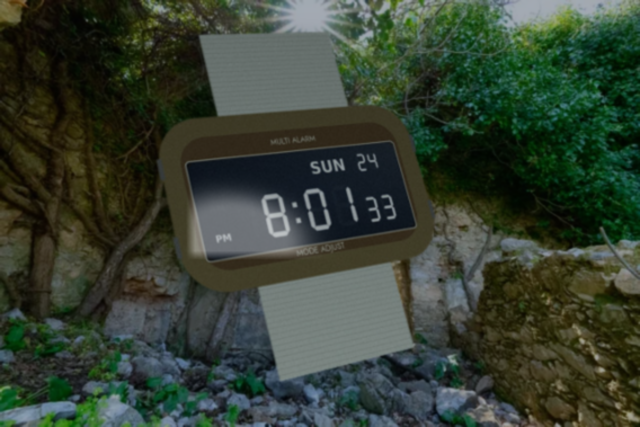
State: 8:01:33
